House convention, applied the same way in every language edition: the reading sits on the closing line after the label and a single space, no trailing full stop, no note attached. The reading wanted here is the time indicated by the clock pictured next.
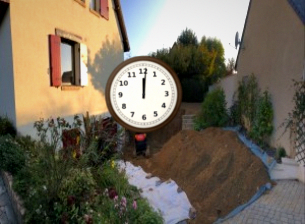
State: 12:01
